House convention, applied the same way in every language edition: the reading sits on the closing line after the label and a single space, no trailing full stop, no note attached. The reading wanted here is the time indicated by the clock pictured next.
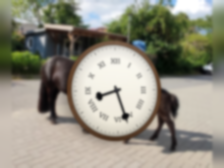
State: 8:27
